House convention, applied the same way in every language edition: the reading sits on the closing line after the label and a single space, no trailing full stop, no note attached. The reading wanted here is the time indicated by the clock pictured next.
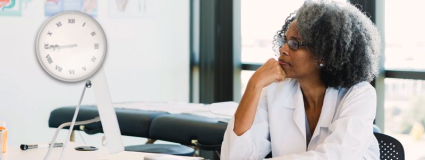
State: 8:44
